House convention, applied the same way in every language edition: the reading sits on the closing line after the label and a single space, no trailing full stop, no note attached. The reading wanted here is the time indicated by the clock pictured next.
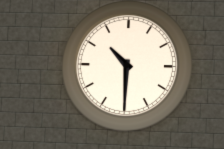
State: 10:30
